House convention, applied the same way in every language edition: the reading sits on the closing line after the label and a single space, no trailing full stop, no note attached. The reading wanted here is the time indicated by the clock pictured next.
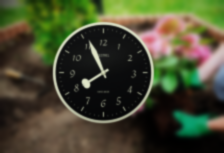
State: 7:56
